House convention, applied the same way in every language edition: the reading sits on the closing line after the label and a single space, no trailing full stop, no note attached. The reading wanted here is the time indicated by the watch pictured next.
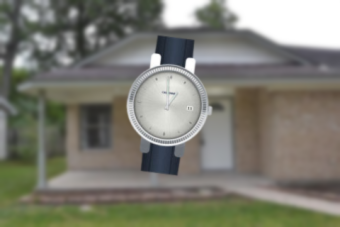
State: 12:59
